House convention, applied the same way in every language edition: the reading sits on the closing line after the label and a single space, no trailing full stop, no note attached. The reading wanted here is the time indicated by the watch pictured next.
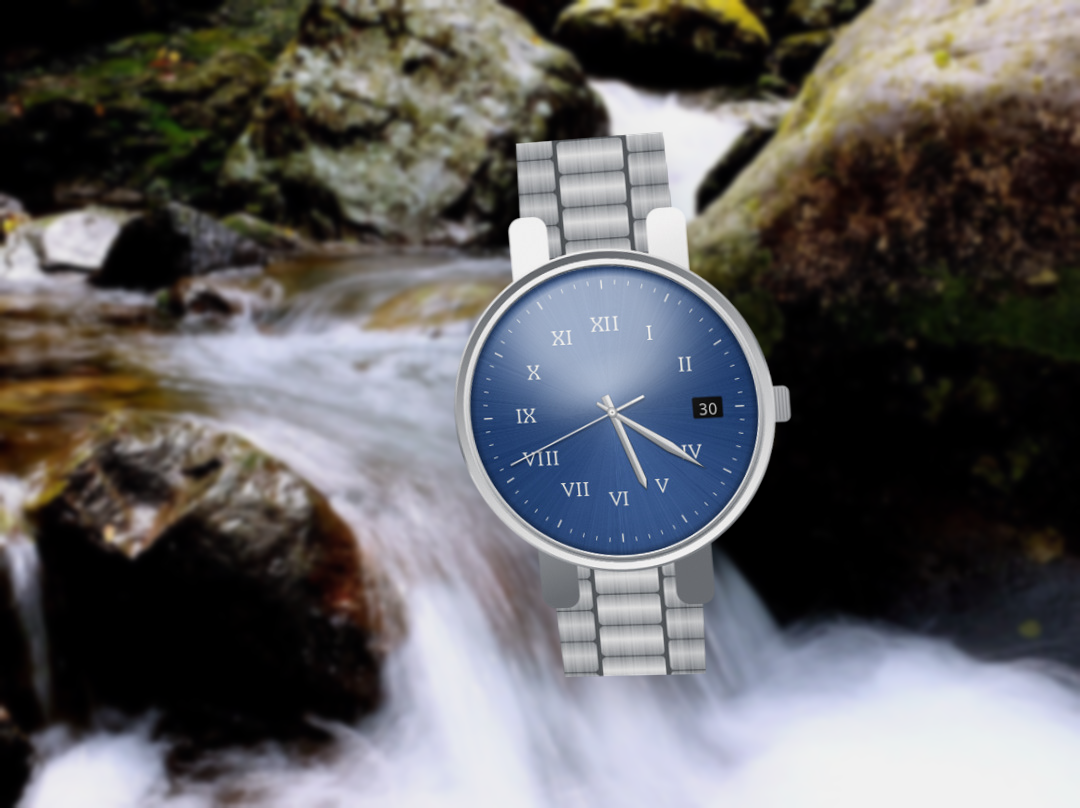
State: 5:20:41
